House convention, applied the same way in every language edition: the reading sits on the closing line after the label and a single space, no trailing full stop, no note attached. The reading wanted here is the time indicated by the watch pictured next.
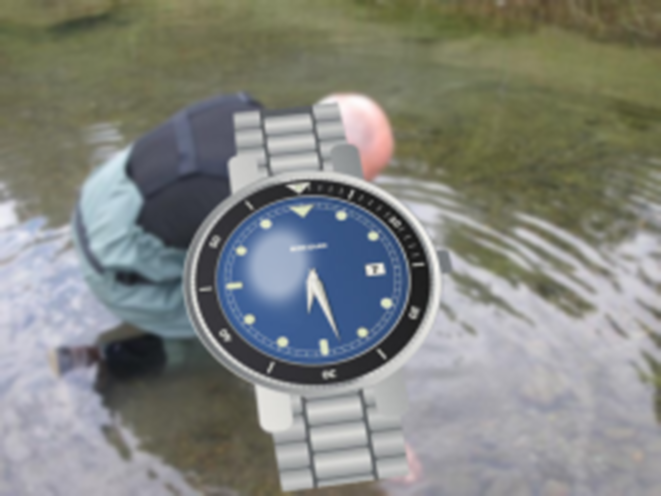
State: 6:28
